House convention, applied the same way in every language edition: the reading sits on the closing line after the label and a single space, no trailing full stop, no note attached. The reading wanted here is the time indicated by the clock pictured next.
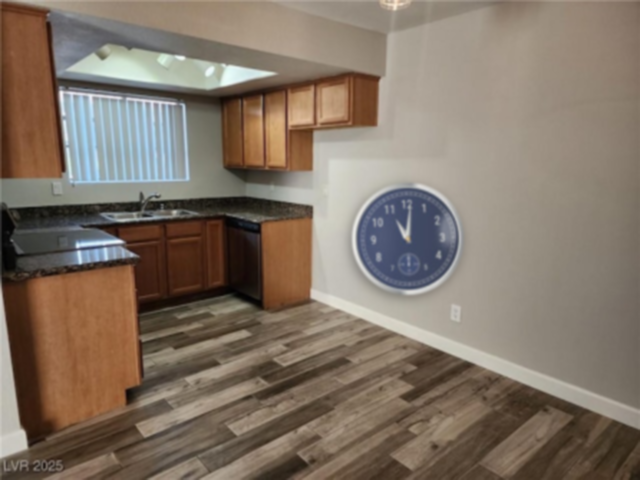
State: 11:01
